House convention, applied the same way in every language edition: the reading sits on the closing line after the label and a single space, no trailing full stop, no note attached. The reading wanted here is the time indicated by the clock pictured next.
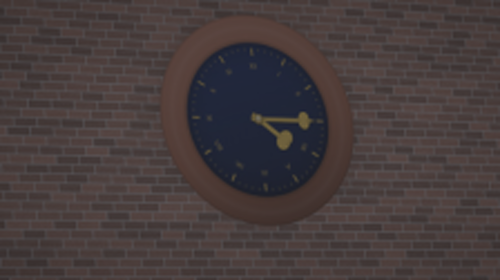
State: 4:15
